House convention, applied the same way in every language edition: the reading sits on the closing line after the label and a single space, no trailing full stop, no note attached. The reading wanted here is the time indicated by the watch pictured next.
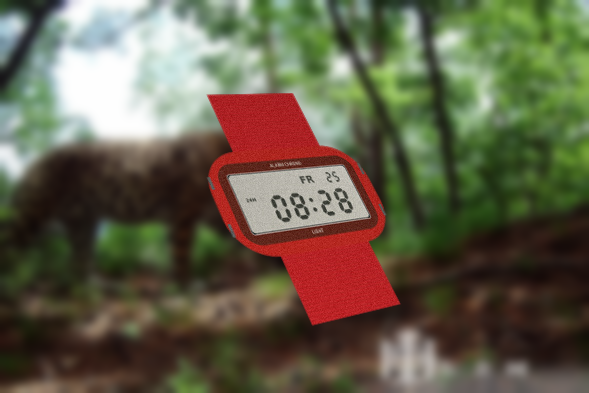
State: 8:28
